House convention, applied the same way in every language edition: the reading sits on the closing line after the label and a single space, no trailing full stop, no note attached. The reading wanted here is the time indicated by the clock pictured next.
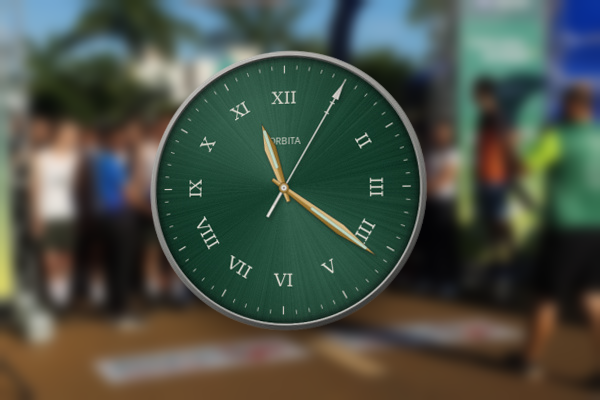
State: 11:21:05
